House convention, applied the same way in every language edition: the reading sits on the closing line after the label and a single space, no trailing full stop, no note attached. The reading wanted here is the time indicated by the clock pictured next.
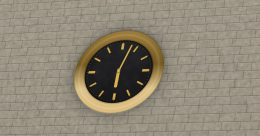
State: 6:03
